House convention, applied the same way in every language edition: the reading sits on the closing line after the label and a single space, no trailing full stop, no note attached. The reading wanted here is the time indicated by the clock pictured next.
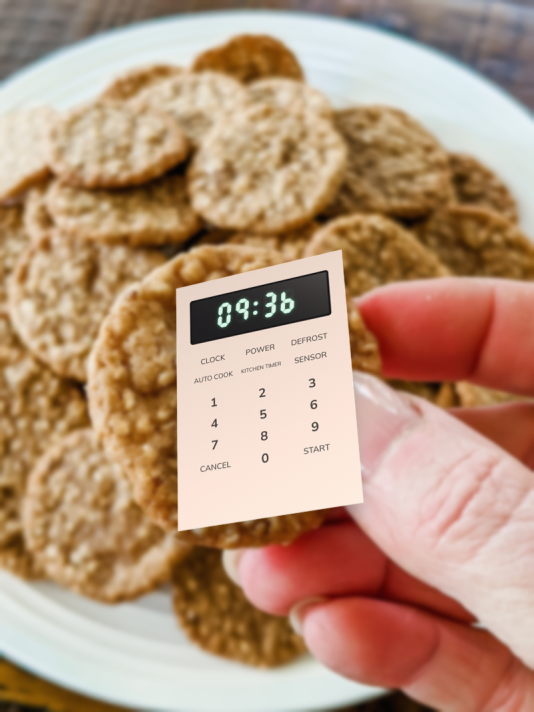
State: 9:36
